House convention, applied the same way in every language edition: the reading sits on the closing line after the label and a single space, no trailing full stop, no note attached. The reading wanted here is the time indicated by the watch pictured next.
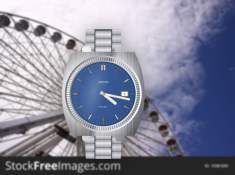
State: 4:17
